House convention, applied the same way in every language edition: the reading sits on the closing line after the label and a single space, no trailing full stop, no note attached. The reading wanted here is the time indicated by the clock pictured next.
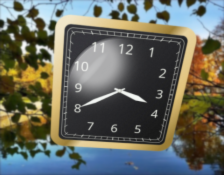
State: 3:40
